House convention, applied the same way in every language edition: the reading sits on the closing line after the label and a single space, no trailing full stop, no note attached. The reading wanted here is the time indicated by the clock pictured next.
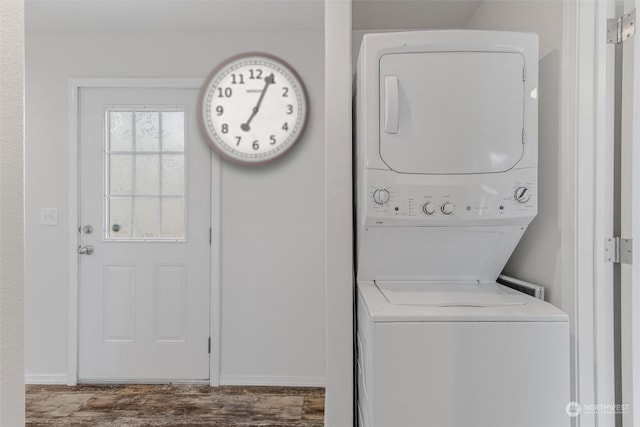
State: 7:04
